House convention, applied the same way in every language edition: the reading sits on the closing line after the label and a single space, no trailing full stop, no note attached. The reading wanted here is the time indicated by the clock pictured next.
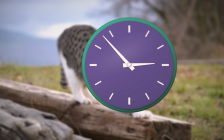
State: 2:53
